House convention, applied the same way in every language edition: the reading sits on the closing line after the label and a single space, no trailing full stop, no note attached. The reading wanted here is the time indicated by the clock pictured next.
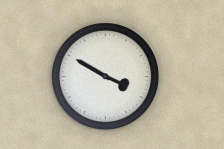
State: 3:50
